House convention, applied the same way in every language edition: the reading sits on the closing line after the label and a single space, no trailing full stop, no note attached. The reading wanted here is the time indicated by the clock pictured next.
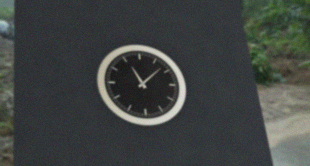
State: 11:08
